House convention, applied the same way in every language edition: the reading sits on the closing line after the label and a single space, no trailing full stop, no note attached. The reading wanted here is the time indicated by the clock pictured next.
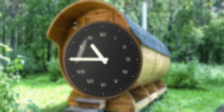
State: 10:45
